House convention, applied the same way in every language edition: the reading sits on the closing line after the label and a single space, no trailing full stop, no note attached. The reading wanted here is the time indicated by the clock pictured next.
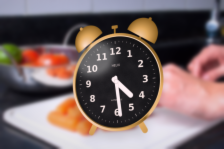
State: 4:29
